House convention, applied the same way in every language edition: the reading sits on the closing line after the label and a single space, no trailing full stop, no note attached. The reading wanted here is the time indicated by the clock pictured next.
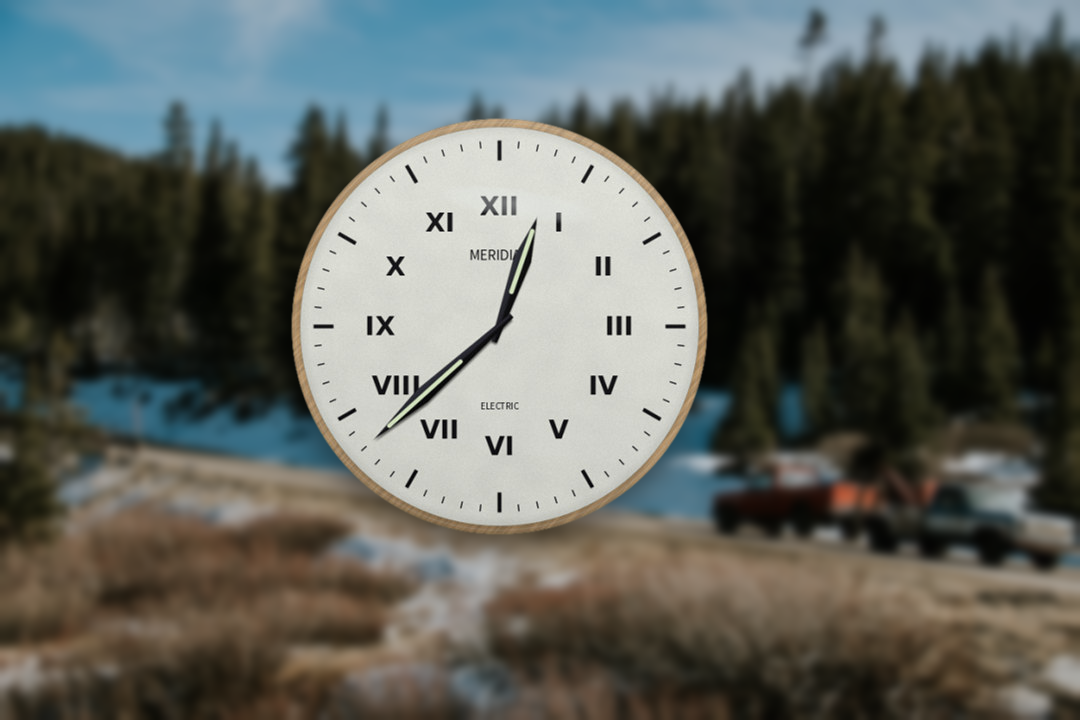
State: 12:38
